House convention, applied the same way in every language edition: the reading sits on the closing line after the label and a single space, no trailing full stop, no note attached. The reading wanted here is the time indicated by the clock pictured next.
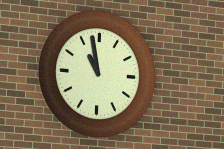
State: 10:58
